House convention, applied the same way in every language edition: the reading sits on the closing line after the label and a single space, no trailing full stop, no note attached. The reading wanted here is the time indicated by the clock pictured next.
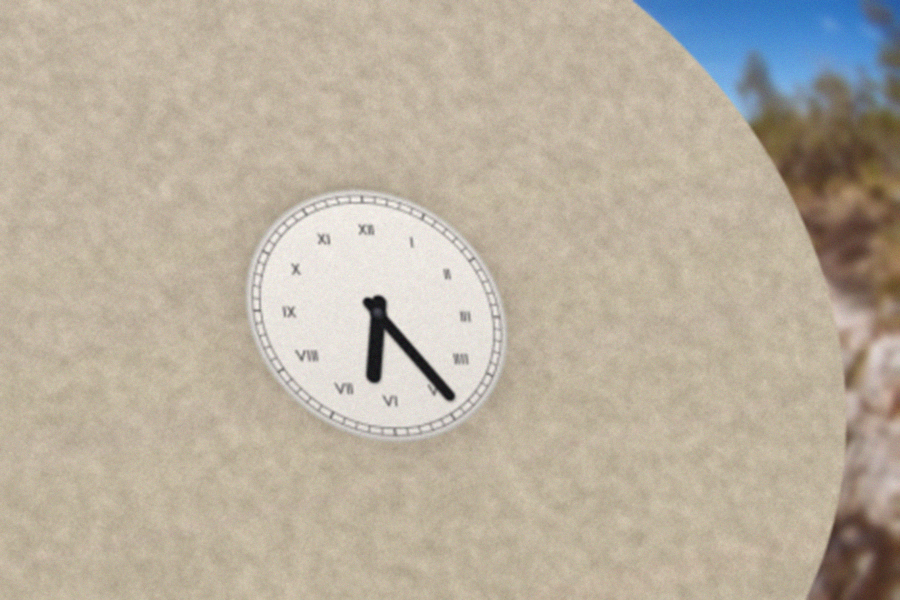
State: 6:24
